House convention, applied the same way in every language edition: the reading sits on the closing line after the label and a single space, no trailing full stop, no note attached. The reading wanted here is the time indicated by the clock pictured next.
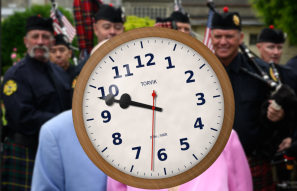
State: 9:48:32
